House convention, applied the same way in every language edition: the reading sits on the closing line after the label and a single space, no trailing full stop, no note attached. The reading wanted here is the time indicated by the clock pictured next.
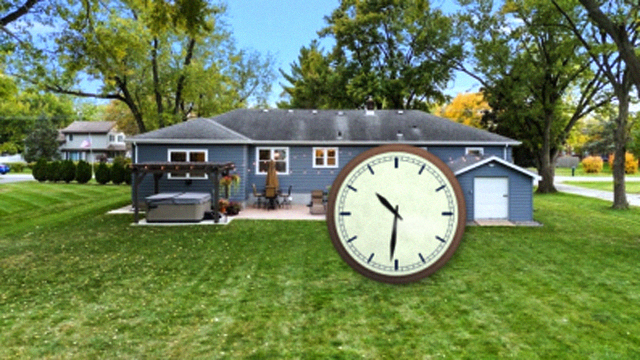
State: 10:31
